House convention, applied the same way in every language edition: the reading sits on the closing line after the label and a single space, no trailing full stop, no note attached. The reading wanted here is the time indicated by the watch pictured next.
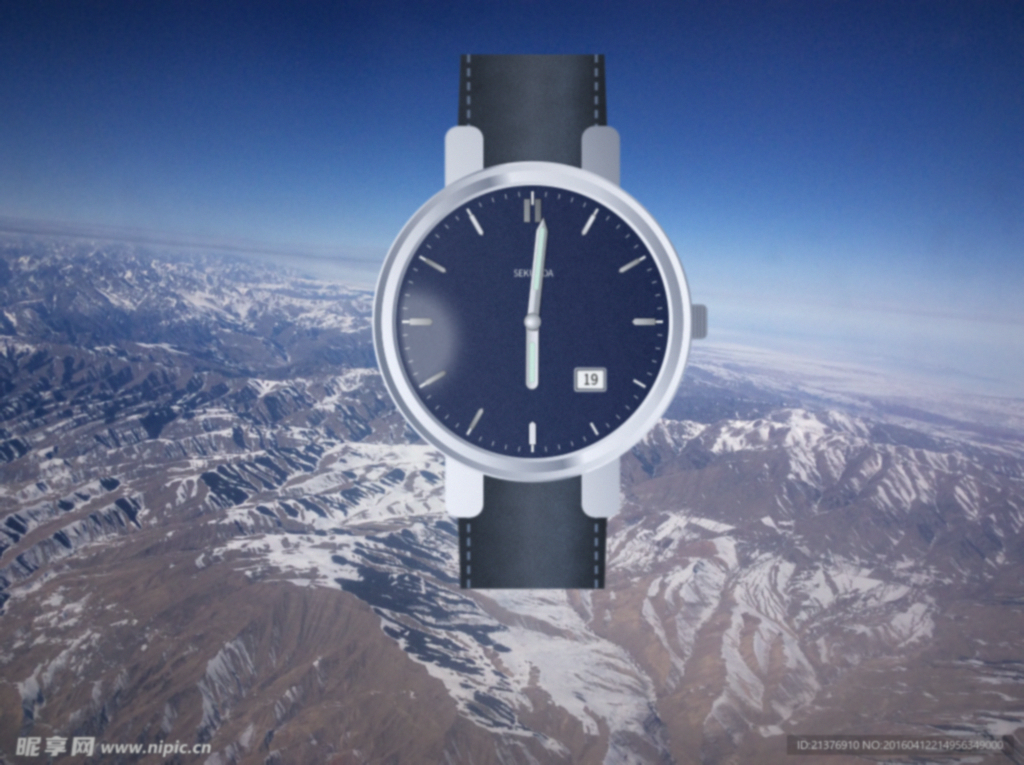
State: 6:01
